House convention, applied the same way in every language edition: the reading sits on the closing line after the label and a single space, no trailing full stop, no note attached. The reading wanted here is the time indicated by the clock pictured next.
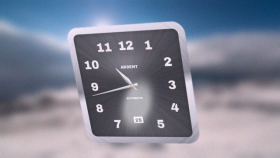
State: 10:43
